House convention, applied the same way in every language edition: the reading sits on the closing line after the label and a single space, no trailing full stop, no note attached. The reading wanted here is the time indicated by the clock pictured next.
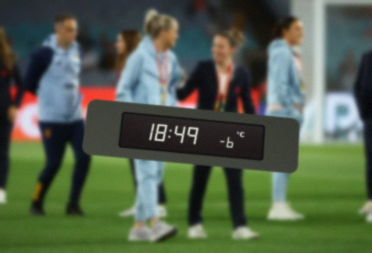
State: 18:49
